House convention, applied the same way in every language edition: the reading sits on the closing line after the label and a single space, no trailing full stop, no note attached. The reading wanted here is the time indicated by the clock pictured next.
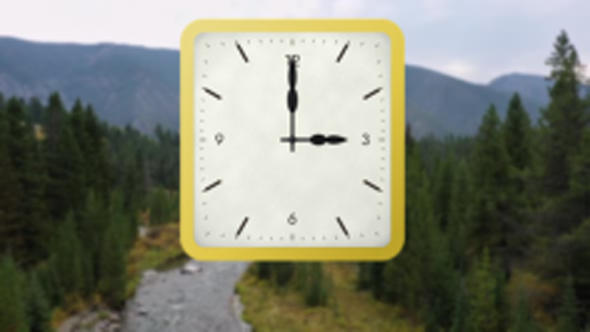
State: 3:00
